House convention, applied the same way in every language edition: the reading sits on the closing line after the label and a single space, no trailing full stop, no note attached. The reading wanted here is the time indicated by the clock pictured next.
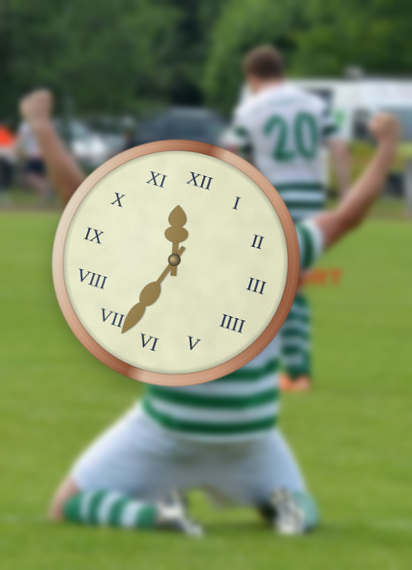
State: 11:33
